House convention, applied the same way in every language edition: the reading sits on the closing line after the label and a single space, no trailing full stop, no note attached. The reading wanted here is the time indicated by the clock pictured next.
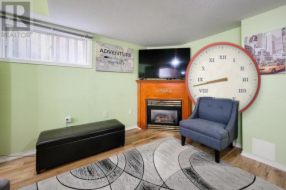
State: 8:43
